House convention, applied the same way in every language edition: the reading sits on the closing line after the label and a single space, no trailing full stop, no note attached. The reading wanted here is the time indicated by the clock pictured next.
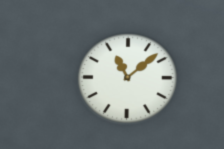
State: 11:08
